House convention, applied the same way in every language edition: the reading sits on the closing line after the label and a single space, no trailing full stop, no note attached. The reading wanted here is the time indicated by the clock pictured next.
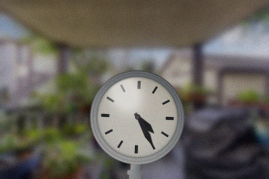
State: 4:25
